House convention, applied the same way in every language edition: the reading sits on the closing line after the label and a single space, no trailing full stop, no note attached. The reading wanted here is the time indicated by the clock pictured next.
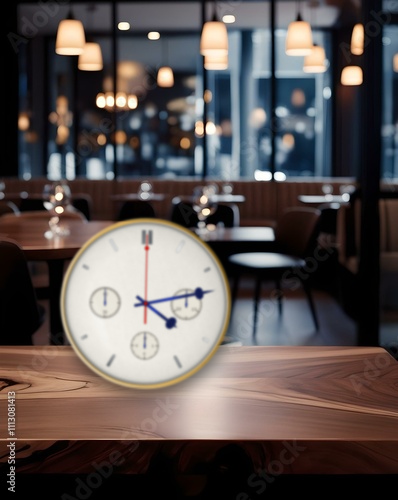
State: 4:13
